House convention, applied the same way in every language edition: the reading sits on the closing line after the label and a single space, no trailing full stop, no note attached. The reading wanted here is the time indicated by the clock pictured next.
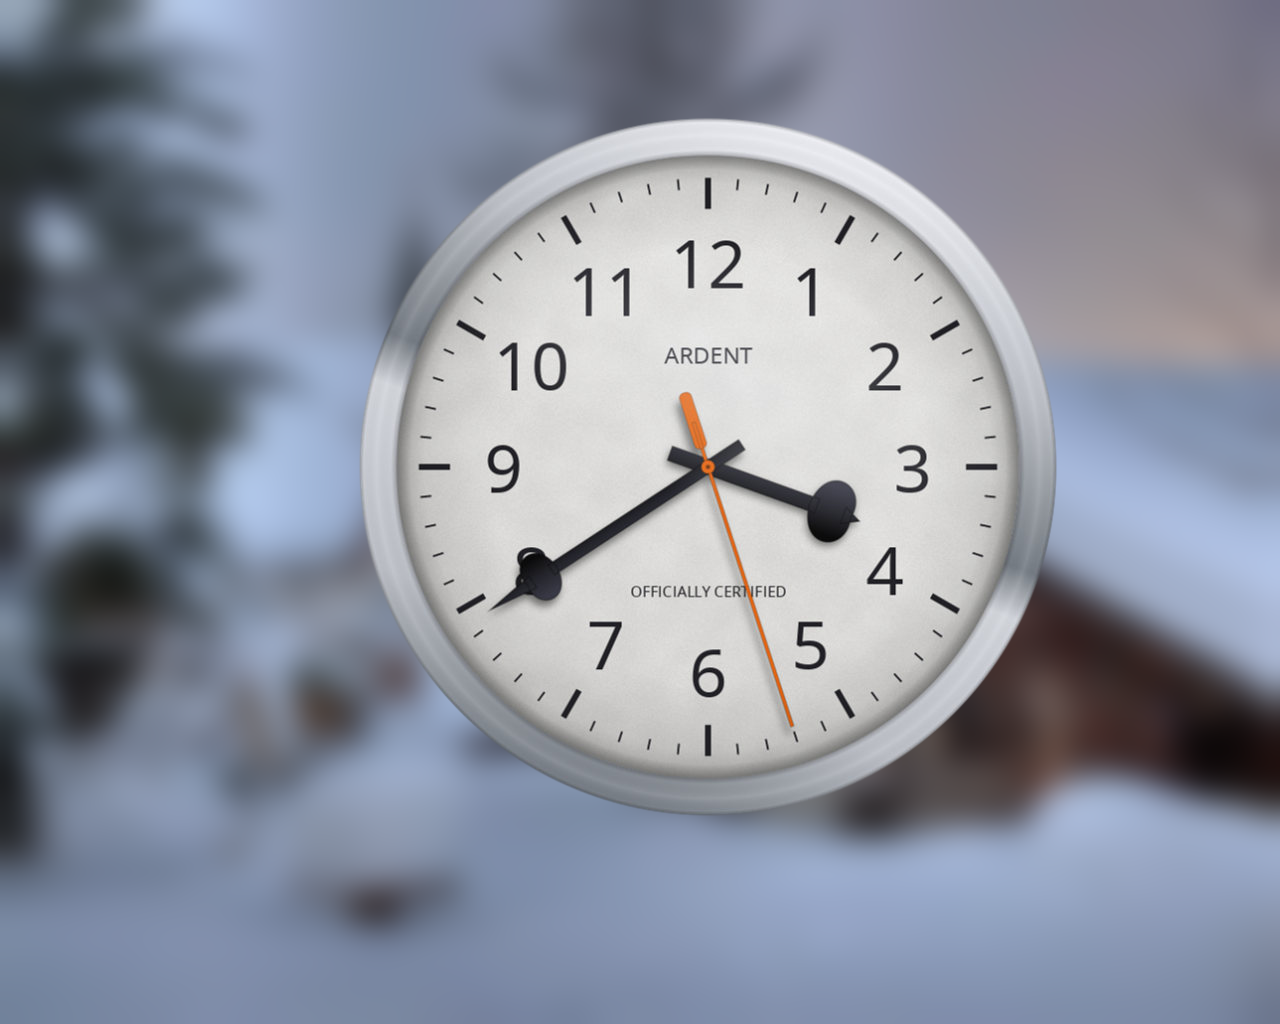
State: 3:39:27
